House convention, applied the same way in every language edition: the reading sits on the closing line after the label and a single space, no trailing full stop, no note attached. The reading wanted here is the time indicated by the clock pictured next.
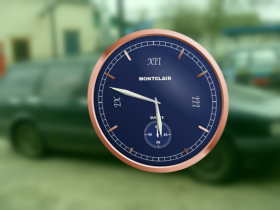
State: 5:48
